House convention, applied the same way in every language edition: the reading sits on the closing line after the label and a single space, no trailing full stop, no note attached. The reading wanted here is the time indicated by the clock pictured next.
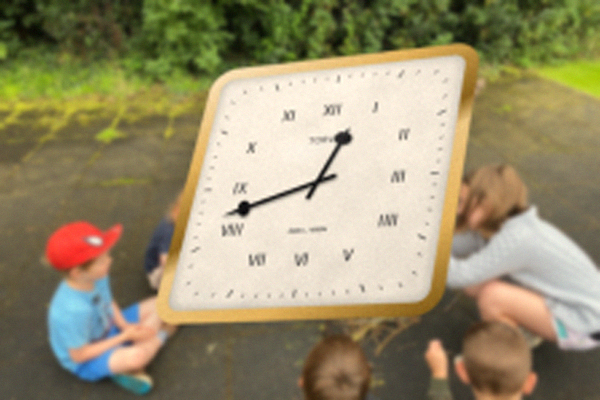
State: 12:42
